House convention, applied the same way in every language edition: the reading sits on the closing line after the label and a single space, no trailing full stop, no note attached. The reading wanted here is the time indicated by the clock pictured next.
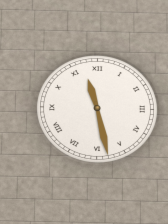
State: 11:28
